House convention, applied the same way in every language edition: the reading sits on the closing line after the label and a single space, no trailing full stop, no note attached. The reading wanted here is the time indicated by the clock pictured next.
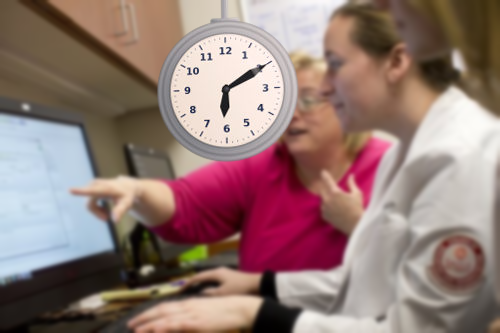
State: 6:10
